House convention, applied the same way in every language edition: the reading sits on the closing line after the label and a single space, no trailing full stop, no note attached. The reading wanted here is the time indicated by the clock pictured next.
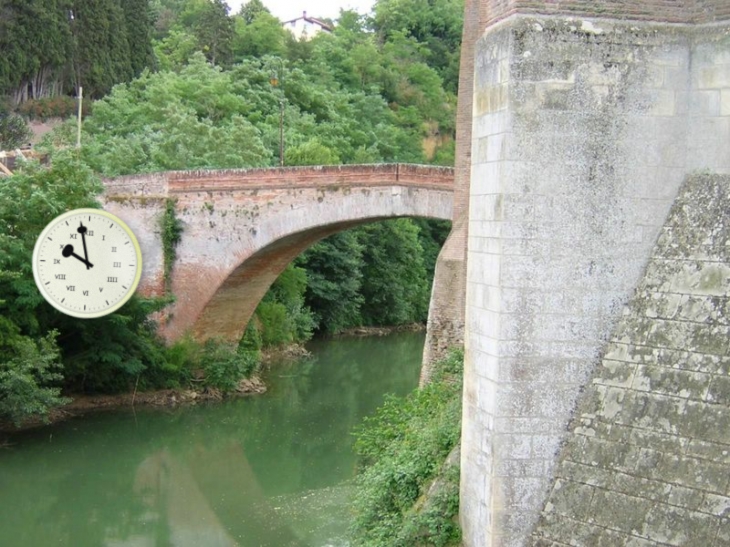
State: 9:58
